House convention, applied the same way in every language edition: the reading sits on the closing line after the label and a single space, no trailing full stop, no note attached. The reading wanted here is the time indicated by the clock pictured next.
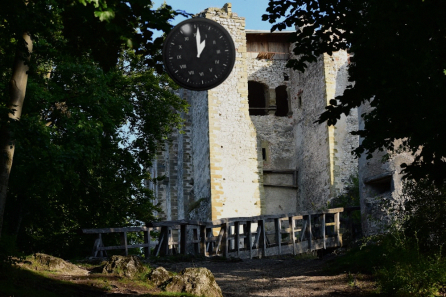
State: 1:01
